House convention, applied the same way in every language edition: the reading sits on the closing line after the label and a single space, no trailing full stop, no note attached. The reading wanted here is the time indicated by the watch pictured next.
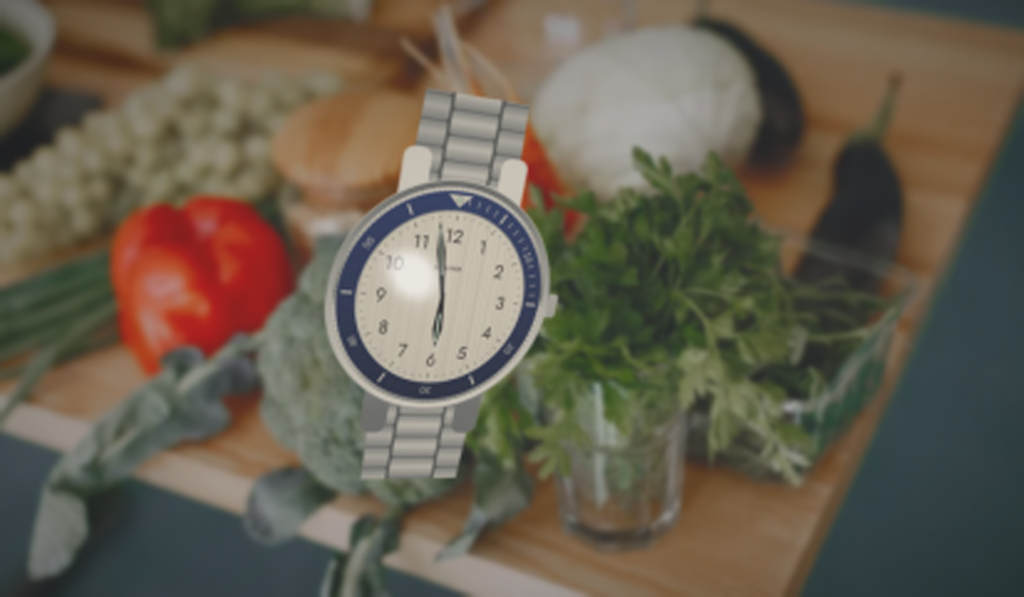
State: 5:58
